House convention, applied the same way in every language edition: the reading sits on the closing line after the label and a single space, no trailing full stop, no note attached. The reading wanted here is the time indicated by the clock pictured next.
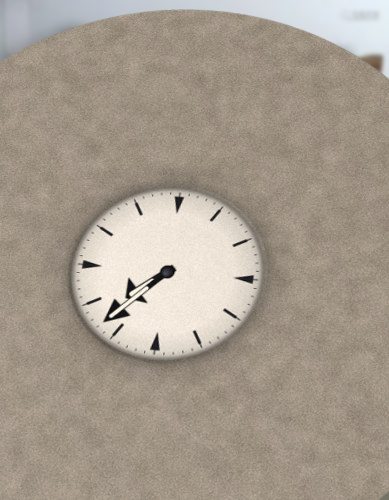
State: 7:37
